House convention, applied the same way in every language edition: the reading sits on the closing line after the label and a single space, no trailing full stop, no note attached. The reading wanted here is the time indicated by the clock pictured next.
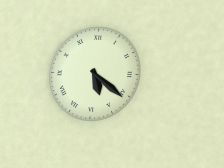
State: 5:21
